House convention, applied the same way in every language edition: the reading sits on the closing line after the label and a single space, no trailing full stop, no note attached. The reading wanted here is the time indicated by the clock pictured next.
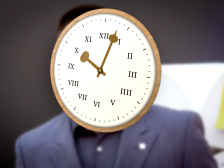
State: 10:03
